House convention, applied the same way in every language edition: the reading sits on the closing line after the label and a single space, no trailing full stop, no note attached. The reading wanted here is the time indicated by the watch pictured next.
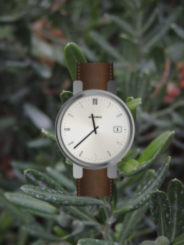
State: 11:38
